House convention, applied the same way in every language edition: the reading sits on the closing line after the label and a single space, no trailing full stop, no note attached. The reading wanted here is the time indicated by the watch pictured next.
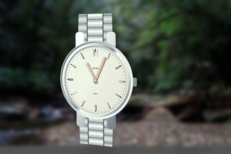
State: 11:04
